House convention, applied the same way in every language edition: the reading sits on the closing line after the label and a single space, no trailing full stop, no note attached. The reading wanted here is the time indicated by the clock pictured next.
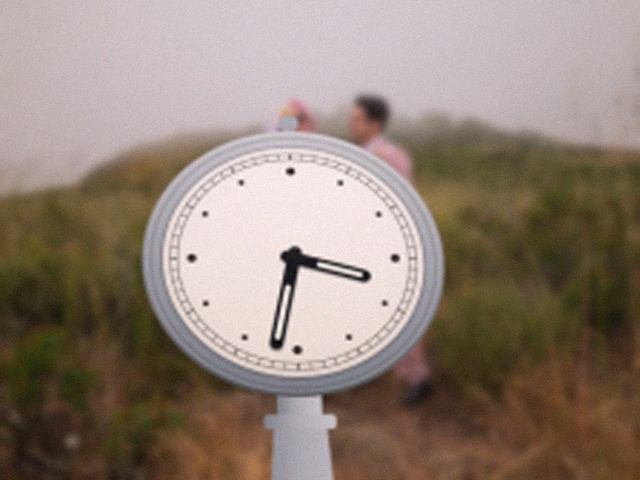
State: 3:32
